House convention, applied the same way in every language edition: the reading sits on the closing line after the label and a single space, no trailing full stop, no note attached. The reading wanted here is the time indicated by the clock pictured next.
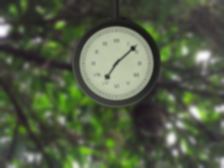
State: 7:08
